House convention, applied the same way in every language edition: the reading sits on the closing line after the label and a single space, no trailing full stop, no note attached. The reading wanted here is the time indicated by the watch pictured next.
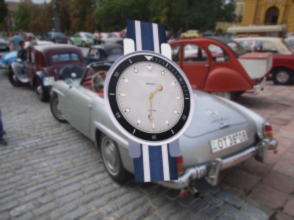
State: 1:31
